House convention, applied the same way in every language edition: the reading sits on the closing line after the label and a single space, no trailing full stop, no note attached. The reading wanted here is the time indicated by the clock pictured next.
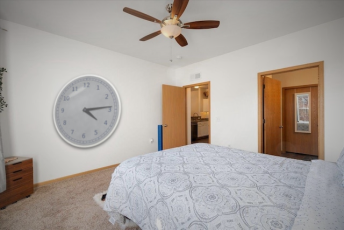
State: 4:14
